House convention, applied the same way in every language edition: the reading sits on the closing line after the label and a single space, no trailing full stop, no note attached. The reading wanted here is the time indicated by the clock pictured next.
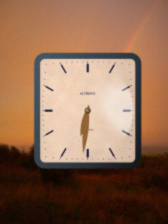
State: 6:31
